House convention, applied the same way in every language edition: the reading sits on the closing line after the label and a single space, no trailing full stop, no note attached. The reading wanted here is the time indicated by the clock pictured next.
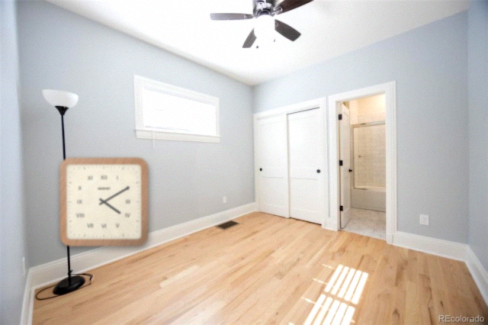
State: 4:10
